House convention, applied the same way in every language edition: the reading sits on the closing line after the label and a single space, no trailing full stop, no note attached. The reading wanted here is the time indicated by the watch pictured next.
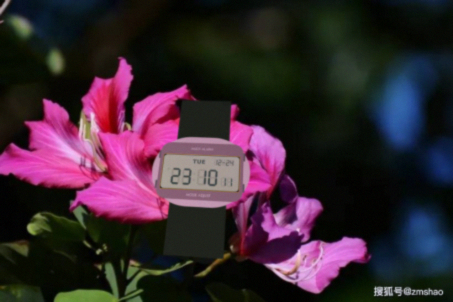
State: 23:10:11
